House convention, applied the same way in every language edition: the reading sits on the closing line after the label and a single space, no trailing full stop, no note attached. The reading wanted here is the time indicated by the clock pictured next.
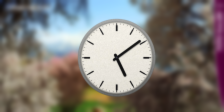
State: 5:09
